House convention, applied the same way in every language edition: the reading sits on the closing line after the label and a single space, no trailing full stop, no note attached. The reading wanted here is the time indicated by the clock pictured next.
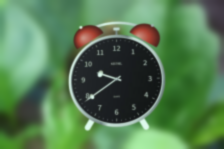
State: 9:39
